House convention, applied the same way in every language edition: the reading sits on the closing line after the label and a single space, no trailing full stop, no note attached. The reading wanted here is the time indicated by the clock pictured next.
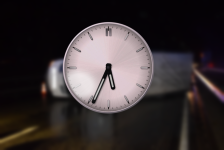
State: 5:34
